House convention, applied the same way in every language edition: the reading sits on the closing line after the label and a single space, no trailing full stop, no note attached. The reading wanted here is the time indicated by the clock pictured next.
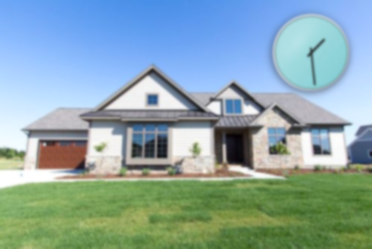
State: 1:29
